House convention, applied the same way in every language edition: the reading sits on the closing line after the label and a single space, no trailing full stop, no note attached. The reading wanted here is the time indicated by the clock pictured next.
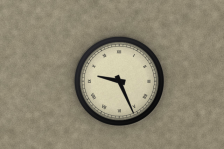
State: 9:26
